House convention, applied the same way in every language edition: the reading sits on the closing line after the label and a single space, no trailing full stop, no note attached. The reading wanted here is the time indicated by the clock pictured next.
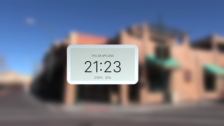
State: 21:23
